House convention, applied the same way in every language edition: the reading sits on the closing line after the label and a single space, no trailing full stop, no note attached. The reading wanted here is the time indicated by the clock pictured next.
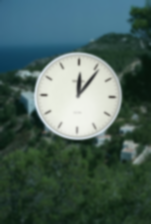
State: 12:06
